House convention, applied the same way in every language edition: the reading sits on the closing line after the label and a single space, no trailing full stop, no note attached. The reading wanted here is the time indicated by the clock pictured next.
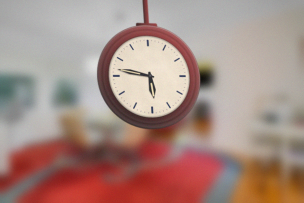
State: 5:47
